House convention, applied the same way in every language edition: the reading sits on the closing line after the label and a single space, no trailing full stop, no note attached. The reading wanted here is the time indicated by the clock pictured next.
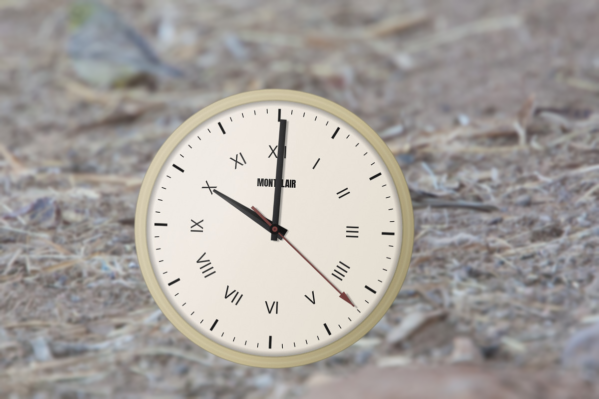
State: 10:00:22
